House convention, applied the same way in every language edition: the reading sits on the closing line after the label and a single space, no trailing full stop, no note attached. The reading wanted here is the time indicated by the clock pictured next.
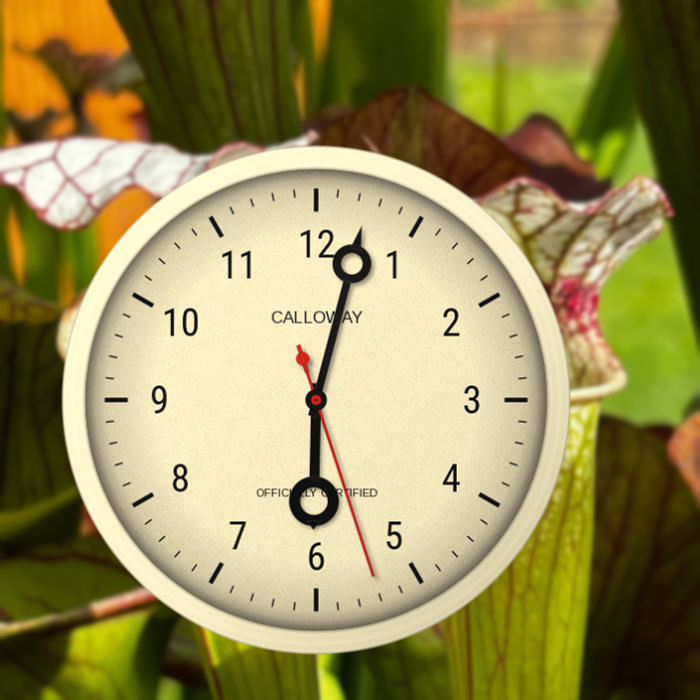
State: 6:02:27
